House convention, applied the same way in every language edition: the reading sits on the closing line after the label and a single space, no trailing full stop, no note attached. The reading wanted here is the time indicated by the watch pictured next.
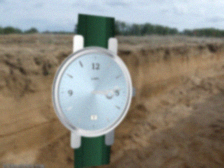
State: 3:14
